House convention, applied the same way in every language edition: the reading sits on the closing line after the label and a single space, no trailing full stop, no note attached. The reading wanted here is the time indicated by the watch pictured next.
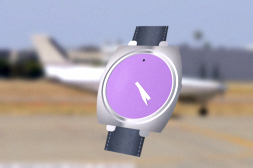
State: 4:24
